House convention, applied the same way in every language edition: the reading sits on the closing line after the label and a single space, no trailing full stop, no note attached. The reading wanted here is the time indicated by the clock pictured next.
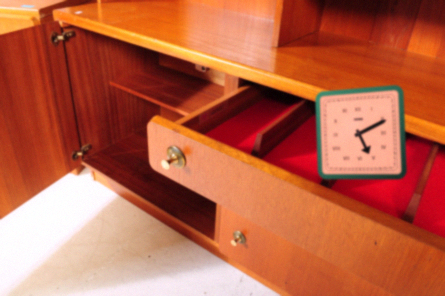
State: 5:11
